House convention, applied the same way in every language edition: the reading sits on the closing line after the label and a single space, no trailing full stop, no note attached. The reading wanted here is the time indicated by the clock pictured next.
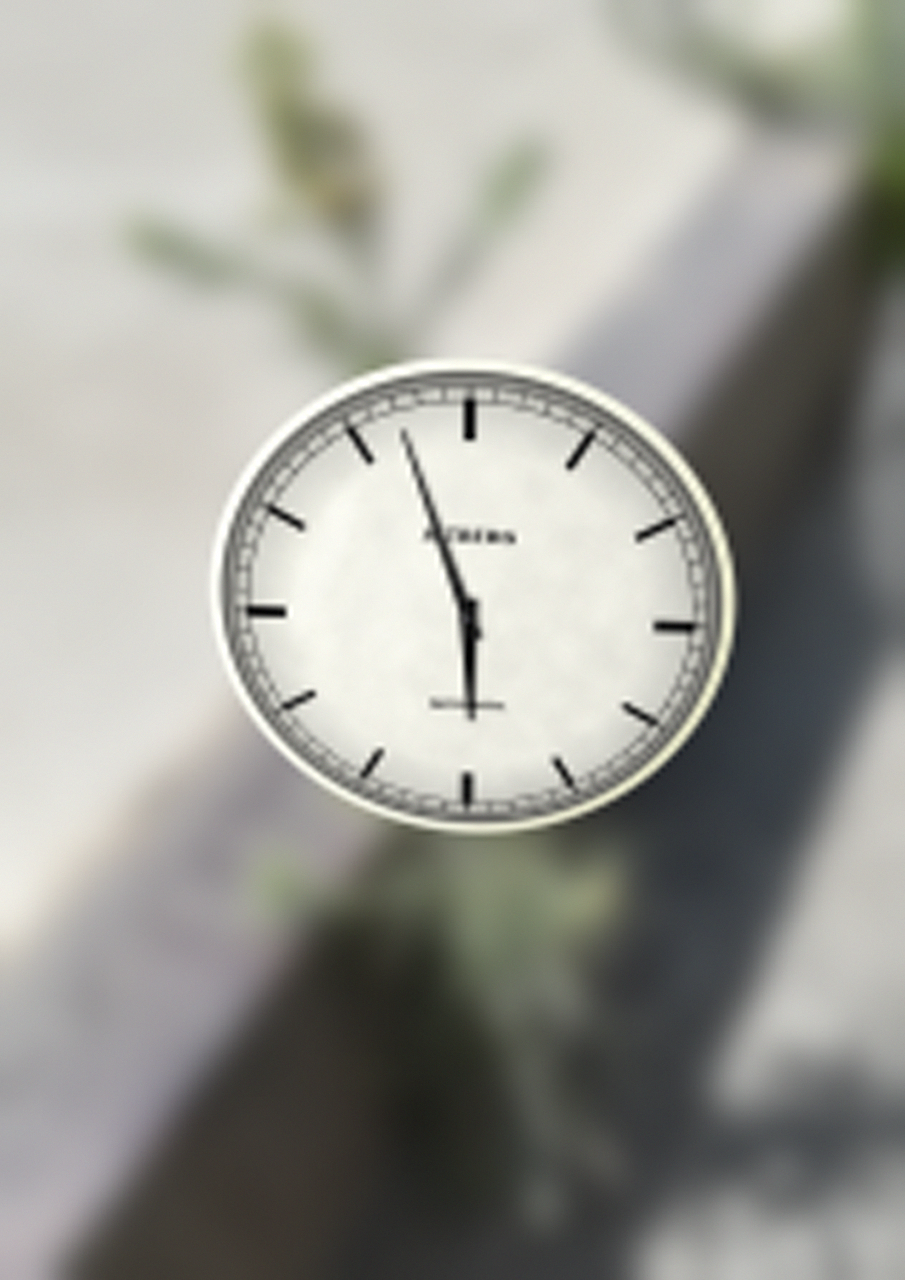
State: 5:57
